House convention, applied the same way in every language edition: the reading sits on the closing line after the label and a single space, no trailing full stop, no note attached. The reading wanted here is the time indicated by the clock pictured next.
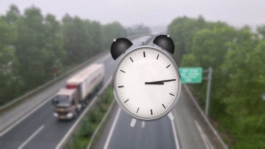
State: 3:15
